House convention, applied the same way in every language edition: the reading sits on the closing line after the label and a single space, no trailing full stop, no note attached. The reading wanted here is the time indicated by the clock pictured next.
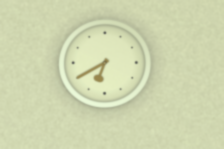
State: 6:40
